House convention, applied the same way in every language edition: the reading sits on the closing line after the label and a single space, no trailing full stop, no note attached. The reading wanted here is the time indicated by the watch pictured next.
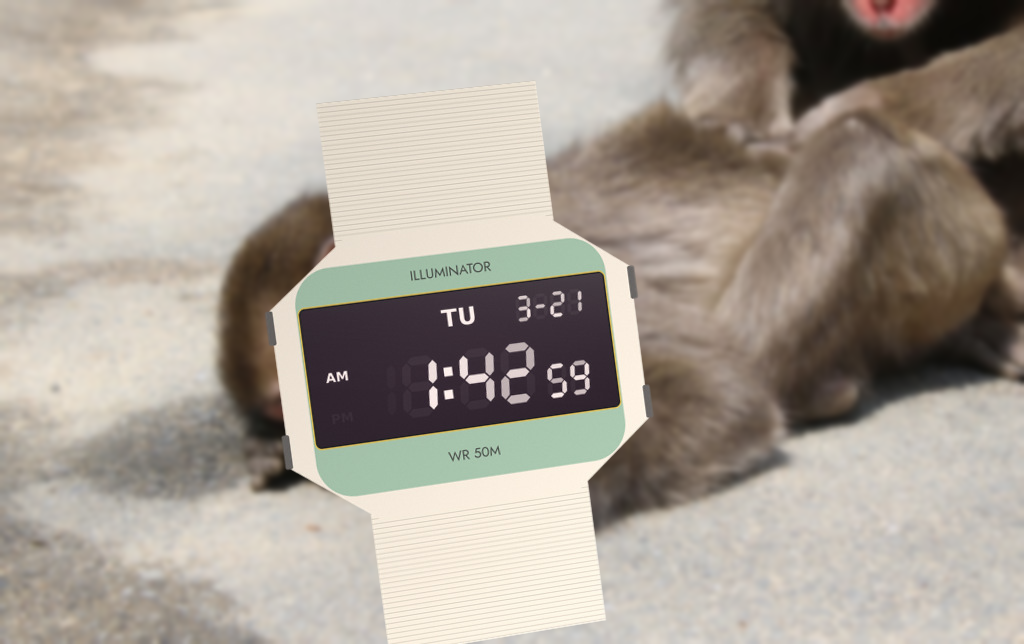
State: 1:42:59
